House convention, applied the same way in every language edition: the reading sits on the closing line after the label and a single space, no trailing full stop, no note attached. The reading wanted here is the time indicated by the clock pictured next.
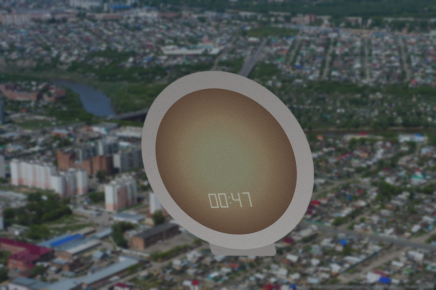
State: 0:47
